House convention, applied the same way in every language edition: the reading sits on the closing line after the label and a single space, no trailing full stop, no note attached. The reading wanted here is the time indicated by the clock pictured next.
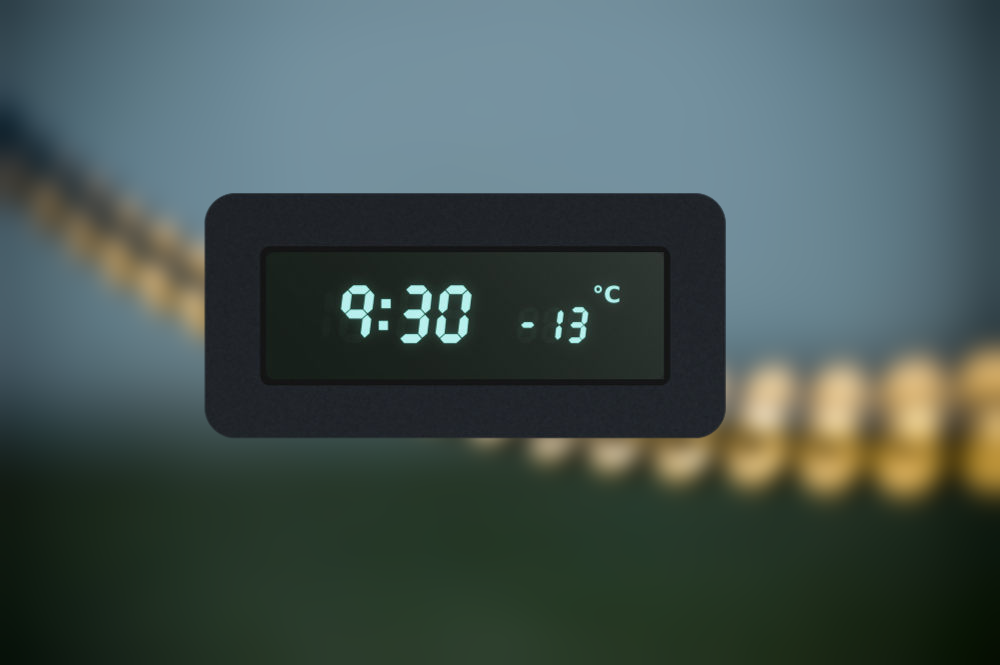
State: 9:30
